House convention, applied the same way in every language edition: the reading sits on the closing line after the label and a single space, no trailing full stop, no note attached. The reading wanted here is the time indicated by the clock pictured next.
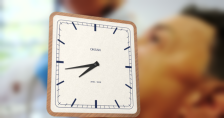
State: 7:43
